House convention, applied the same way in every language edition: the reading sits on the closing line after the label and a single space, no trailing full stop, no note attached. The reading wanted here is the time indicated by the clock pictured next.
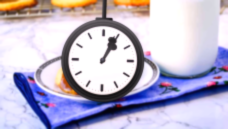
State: 1:04
